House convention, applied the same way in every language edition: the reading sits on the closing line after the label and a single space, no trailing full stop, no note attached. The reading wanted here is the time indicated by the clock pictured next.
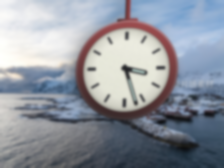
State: 3:27
